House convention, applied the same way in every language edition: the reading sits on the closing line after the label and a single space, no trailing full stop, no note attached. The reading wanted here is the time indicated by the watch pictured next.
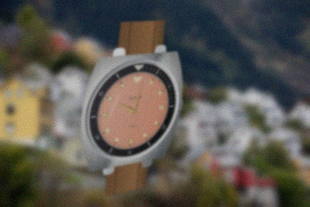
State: 10:02
